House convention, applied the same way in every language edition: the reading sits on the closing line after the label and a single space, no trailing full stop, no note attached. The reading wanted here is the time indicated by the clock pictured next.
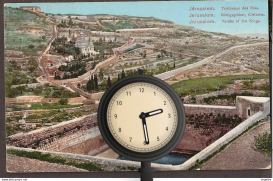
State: 2:29
